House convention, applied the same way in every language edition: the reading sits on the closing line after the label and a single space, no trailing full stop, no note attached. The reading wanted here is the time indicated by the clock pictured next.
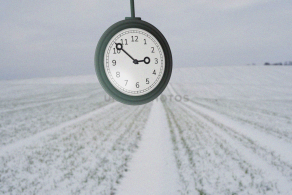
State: 2:52
